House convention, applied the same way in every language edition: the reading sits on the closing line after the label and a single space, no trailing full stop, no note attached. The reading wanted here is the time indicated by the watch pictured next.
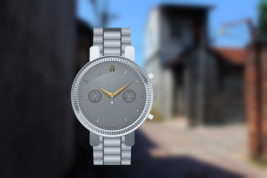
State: 10:09
